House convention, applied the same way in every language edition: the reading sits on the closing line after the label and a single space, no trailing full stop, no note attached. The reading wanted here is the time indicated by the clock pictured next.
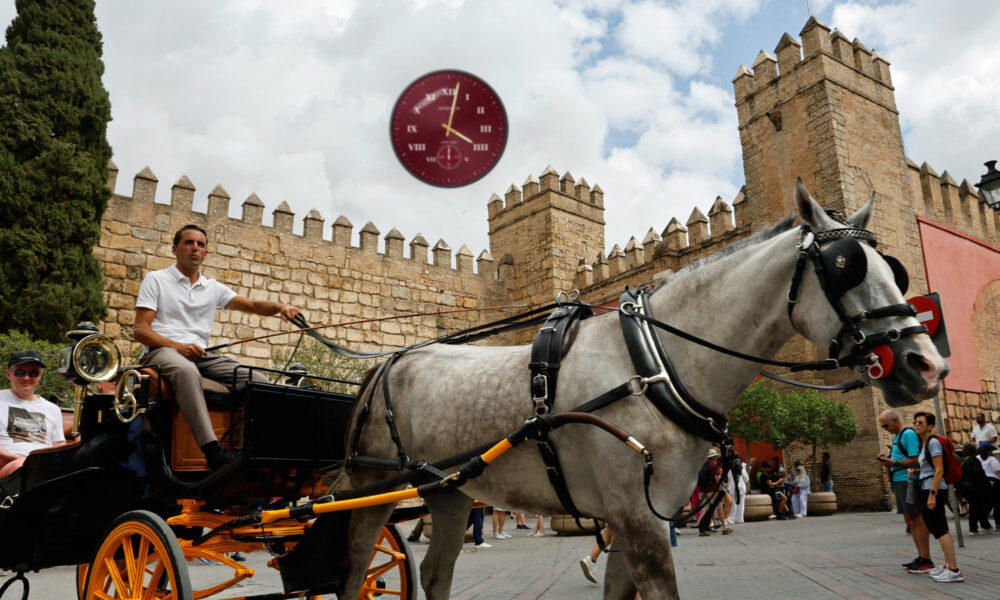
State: 4:02
